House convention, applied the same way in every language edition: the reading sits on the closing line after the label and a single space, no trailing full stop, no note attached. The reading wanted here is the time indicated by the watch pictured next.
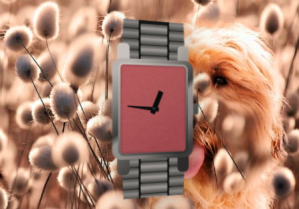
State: 12:46
